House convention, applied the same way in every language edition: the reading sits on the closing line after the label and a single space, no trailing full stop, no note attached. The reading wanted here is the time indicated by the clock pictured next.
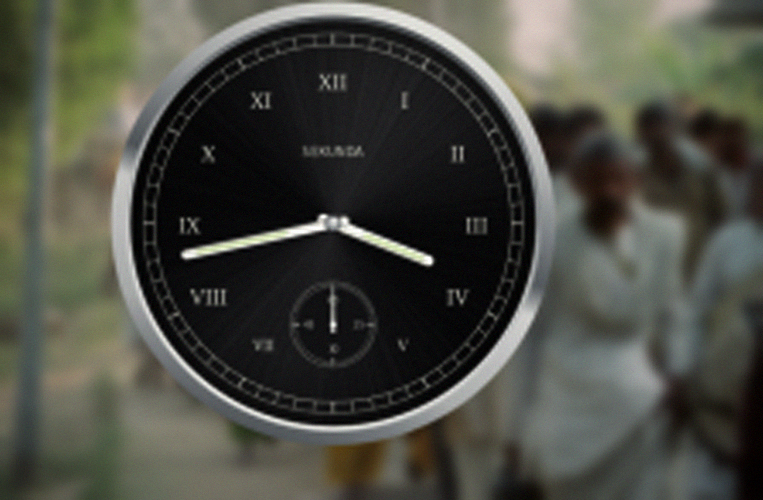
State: 3:43
